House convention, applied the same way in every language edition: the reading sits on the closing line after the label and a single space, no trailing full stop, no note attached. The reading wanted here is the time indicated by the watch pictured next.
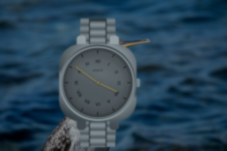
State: 3:51
